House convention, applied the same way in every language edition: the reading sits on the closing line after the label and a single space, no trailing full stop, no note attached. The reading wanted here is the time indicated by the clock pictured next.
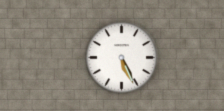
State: 5:26
